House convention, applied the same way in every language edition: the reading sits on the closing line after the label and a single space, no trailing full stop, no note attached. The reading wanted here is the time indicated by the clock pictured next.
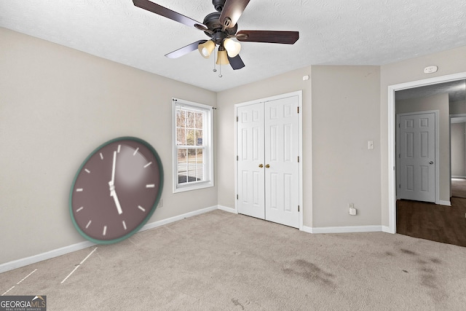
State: 4:59
